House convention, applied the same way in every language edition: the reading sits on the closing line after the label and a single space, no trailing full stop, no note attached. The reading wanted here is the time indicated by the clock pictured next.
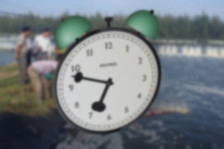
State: 6:48
